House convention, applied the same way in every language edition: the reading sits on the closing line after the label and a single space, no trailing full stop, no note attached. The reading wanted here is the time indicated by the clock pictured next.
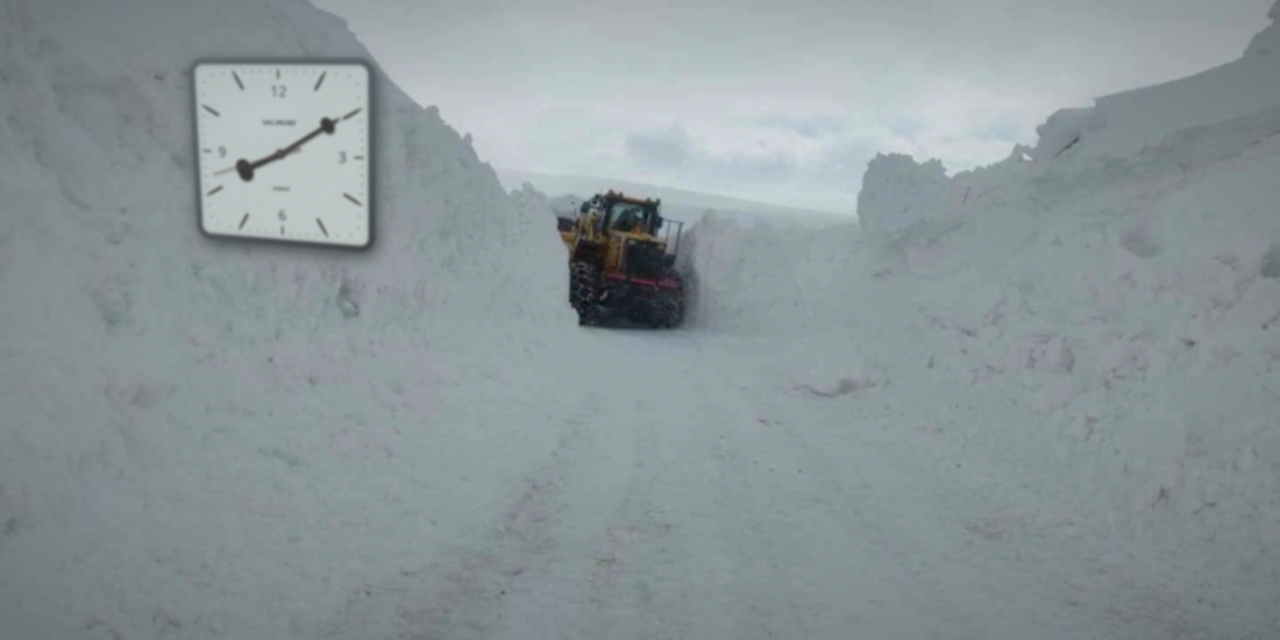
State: 8:09:42
